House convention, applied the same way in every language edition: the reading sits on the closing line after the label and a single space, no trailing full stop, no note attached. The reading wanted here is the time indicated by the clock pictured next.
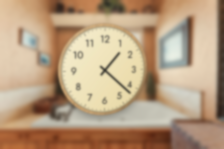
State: 1:22
